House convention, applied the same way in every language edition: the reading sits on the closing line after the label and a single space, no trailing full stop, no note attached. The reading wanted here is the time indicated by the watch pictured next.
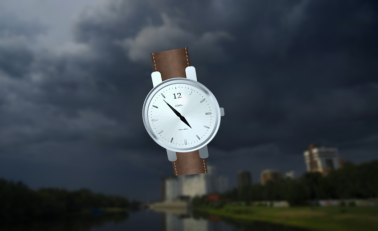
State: 4:54
